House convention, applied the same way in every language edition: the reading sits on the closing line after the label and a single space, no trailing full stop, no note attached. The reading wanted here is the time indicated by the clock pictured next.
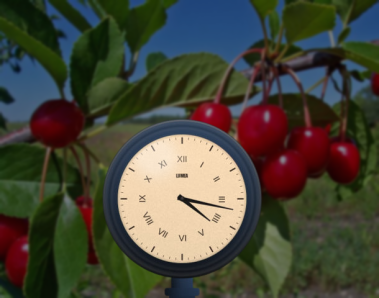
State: 4:17
